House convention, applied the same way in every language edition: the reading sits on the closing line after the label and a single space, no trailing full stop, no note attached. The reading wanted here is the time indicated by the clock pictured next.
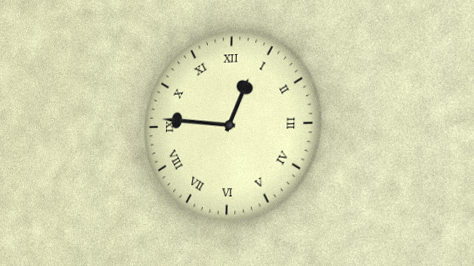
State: 12:46
